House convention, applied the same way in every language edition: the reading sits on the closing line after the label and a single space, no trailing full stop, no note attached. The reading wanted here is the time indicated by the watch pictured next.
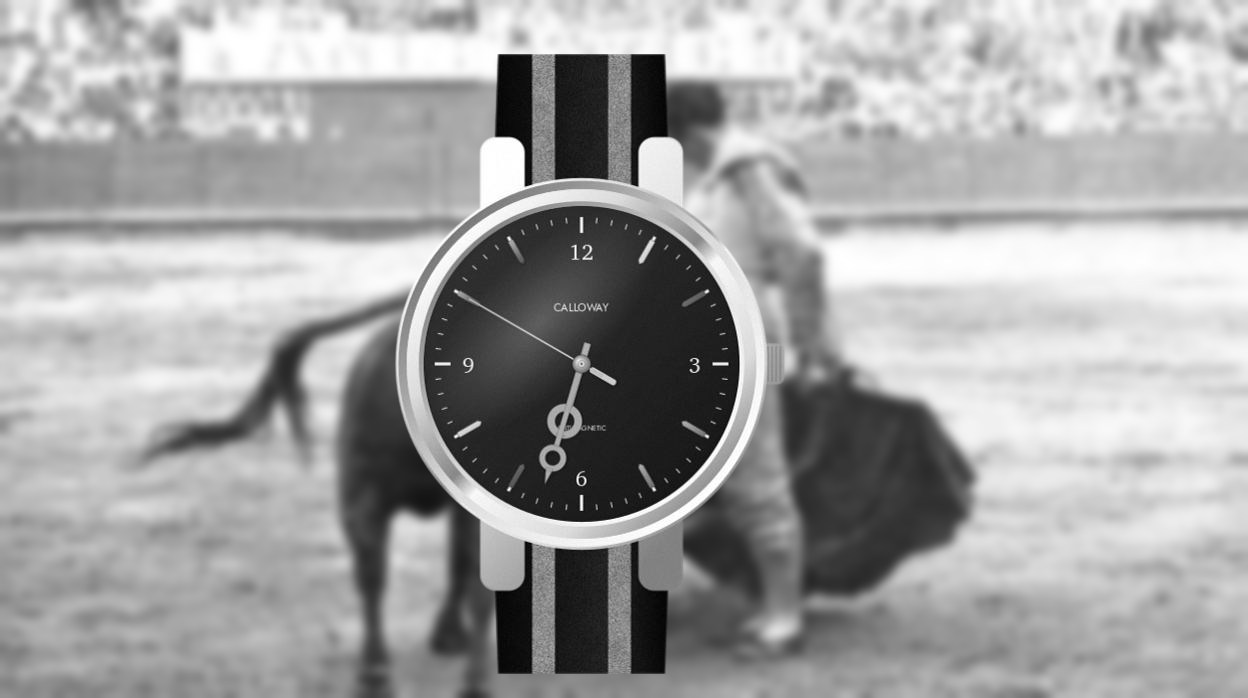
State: 6:32:50
